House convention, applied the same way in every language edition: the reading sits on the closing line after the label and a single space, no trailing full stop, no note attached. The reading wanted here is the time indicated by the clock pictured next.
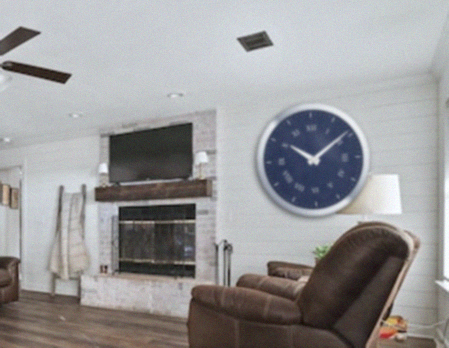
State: 10:09
